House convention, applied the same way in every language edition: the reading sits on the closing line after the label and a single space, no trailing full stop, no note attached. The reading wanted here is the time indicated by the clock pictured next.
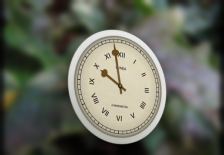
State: 9:58
